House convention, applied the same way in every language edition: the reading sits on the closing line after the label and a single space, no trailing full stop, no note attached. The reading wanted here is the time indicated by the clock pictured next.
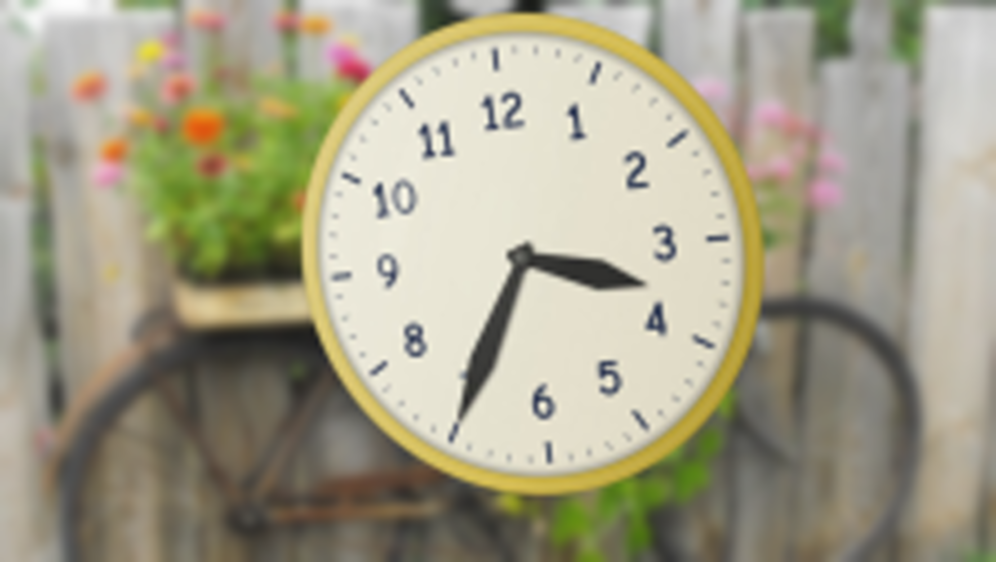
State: 3:35
